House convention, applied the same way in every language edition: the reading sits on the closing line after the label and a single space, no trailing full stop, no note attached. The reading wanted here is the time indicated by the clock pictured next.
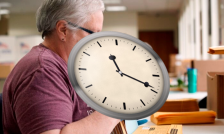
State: 11:19
